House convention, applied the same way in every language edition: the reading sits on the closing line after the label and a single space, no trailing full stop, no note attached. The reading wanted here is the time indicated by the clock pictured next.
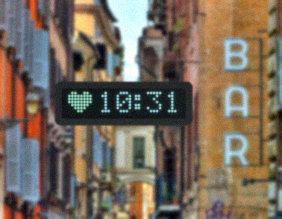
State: 10:31
